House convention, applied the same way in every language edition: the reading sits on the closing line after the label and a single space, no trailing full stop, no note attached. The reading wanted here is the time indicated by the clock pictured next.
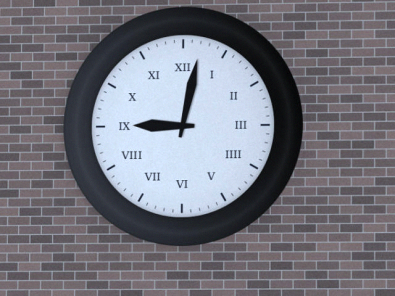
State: 9:02
